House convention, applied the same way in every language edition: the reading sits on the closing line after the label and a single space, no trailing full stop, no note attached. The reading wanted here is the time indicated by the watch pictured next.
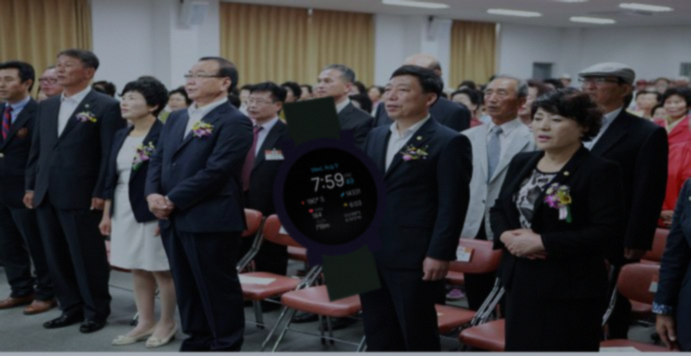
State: 7:59
